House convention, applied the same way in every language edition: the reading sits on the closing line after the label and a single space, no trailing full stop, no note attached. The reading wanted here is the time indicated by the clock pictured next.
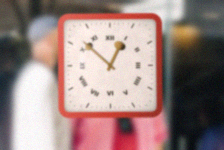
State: 12:52
